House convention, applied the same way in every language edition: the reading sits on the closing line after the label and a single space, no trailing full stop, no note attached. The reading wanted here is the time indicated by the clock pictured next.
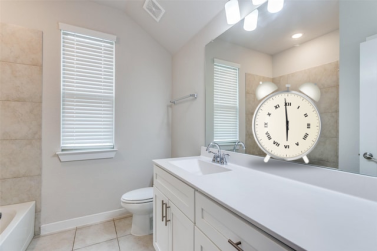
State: 5:59
